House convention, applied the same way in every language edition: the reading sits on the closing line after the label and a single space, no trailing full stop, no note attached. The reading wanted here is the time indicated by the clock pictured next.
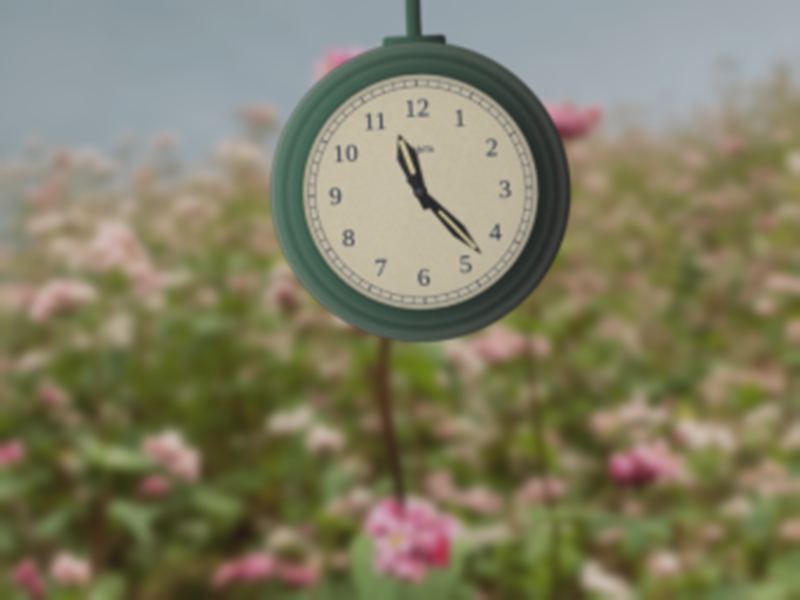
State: 11:23
